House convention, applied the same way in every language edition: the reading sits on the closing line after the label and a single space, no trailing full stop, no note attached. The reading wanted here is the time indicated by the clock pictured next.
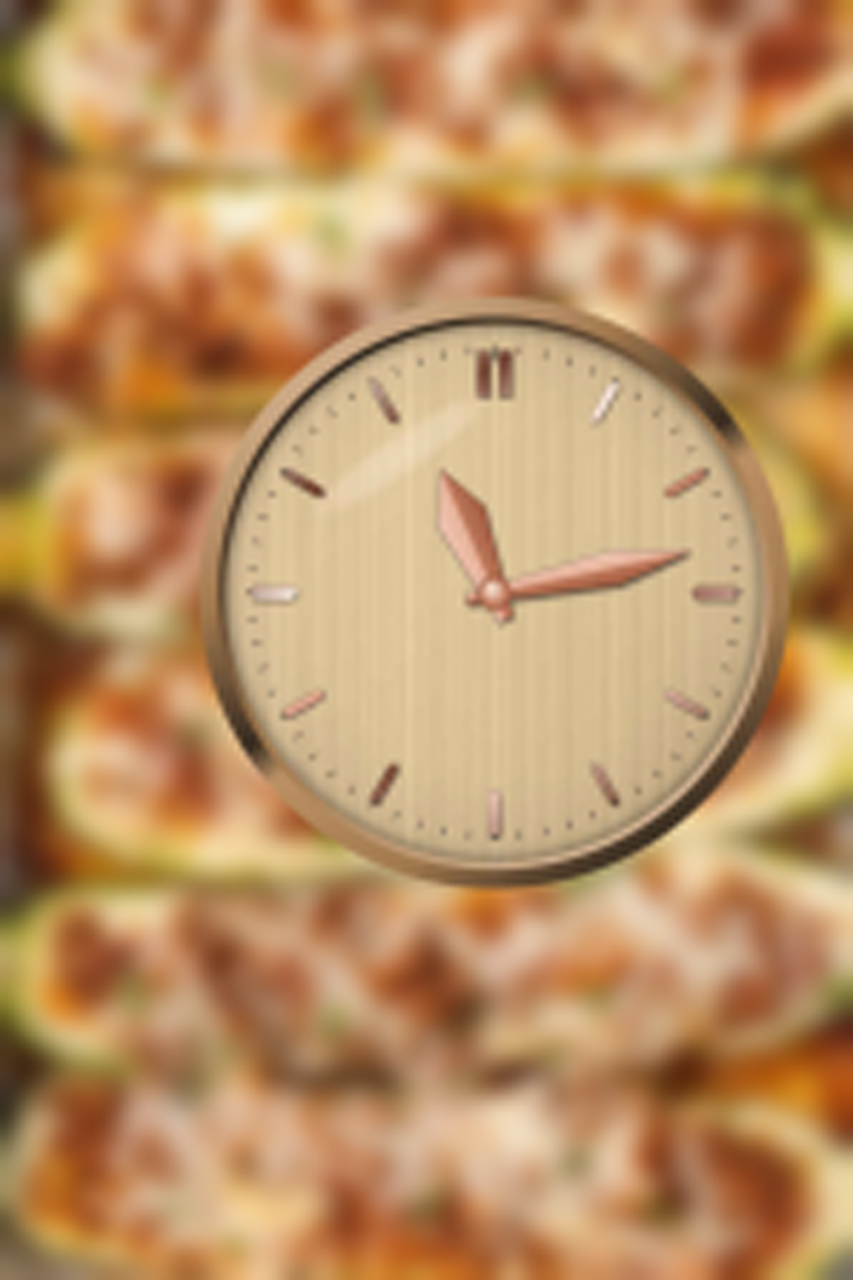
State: 11:13
